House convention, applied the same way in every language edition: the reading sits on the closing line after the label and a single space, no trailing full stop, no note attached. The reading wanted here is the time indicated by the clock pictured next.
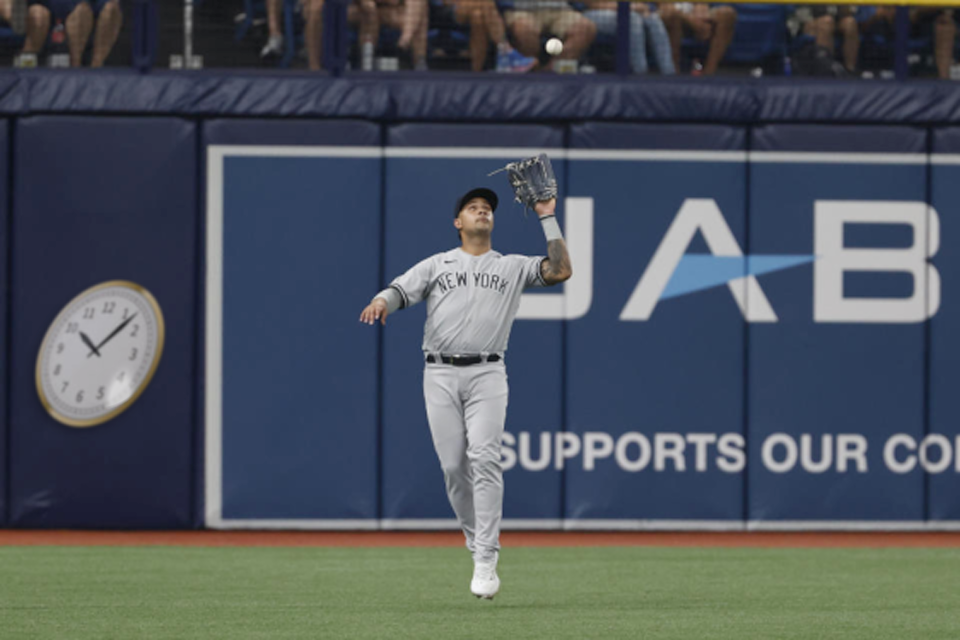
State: 10:07
